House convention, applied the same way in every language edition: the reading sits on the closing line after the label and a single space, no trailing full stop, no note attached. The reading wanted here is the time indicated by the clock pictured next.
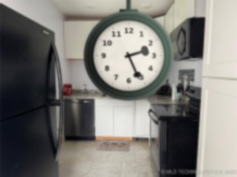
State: 2:26
